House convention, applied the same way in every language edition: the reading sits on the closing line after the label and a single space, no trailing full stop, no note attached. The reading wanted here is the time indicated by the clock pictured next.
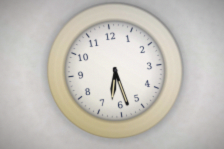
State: 6:28
